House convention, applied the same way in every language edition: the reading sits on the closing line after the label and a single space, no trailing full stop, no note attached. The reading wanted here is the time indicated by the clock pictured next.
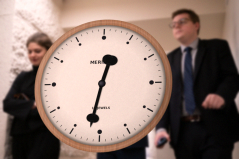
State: 12:32
